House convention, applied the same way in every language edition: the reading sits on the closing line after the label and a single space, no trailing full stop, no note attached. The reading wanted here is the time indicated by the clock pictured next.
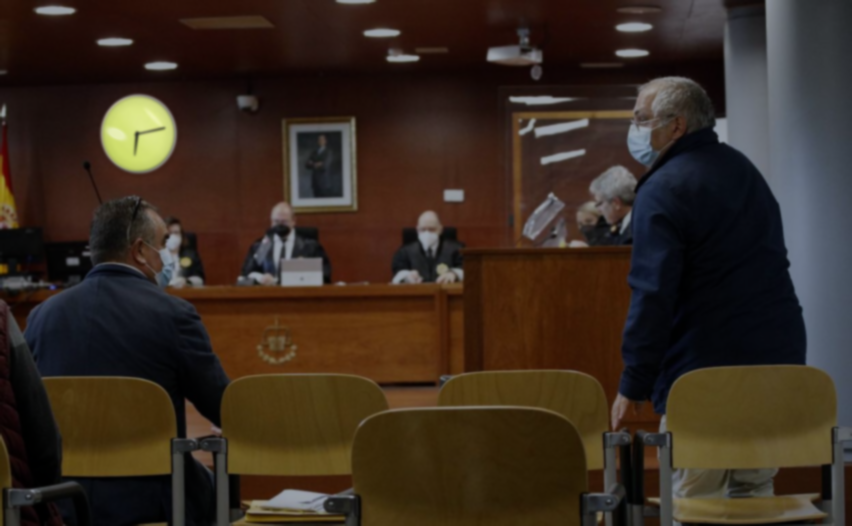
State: 6:13
